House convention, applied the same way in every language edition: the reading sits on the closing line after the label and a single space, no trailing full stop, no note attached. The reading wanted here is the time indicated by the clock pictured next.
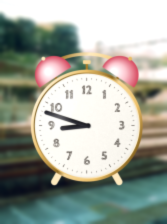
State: 8:48
